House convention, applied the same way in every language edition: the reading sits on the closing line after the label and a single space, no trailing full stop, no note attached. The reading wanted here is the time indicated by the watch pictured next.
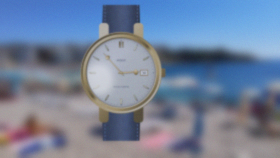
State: 2:53
